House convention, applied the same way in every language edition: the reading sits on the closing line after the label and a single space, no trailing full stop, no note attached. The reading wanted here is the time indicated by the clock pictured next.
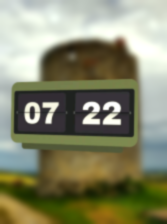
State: 7:22
